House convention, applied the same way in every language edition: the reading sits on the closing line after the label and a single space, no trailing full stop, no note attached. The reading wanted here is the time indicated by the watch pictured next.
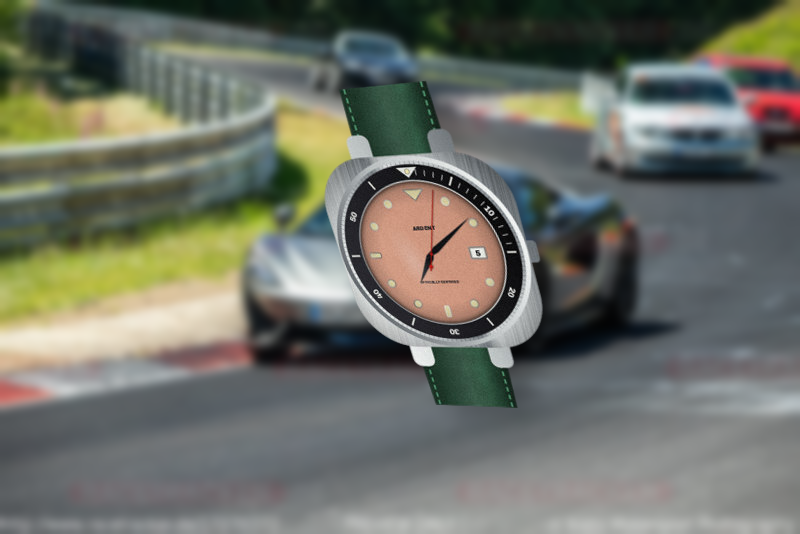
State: 7:09:03
